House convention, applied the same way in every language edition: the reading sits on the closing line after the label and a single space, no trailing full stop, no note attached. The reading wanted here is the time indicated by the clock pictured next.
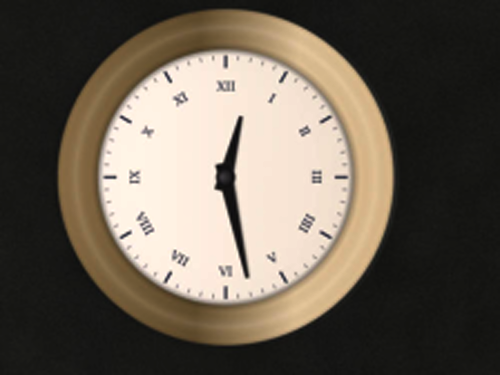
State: 12:28
